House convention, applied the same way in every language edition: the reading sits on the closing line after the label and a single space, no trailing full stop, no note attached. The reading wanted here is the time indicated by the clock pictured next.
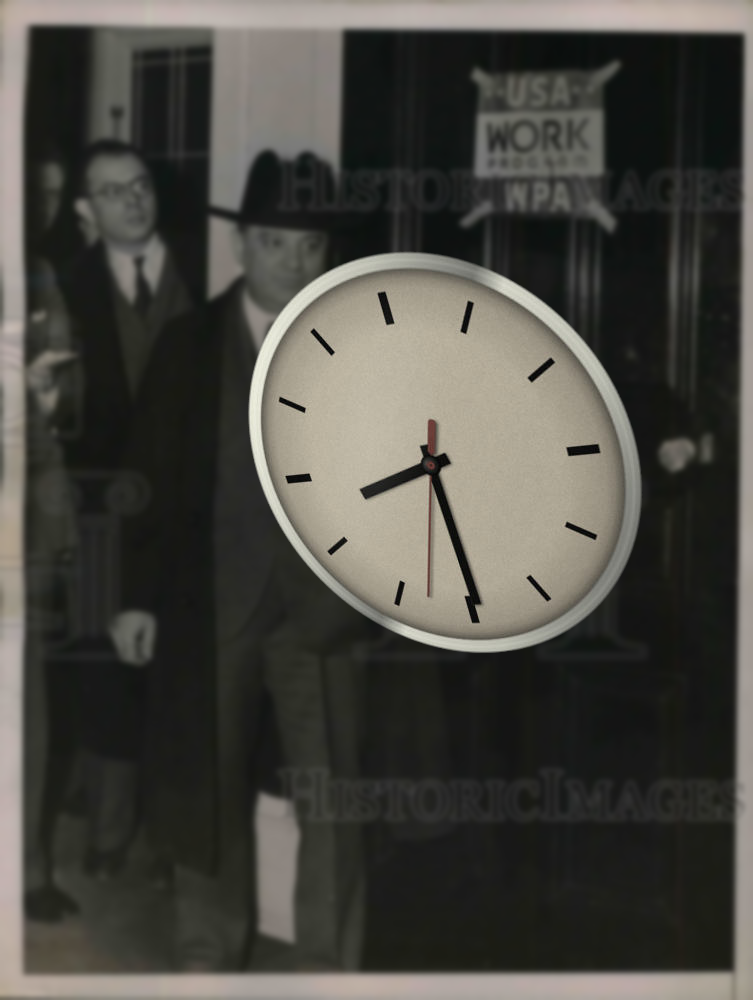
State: 8:29:33
